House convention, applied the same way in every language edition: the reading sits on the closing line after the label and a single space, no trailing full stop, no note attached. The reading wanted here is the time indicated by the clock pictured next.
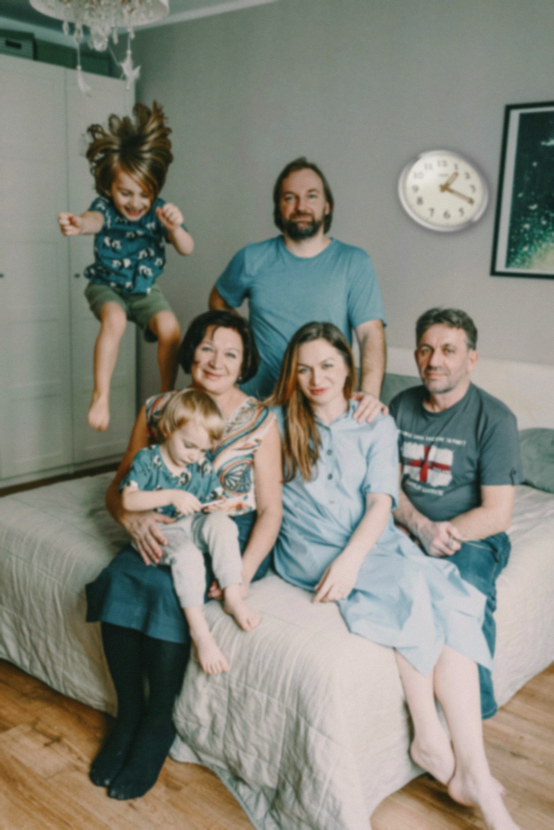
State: 1:20
